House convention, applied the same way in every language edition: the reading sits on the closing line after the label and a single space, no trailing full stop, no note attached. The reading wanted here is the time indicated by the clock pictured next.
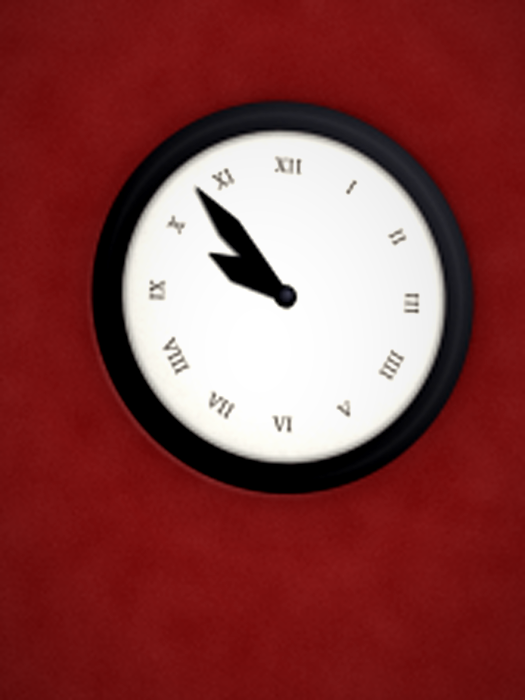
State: 9:53
